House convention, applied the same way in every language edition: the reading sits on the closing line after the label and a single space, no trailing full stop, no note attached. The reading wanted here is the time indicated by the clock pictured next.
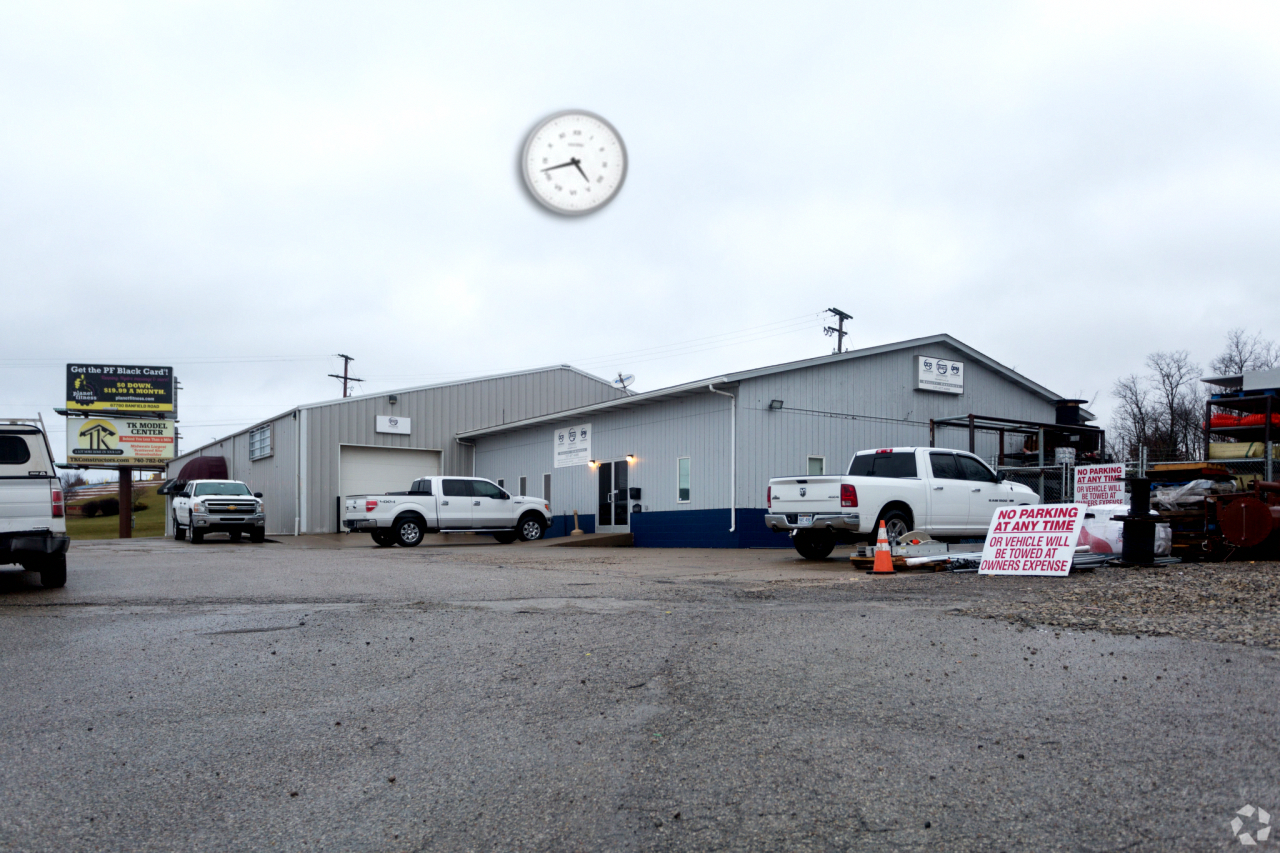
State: 4:42
